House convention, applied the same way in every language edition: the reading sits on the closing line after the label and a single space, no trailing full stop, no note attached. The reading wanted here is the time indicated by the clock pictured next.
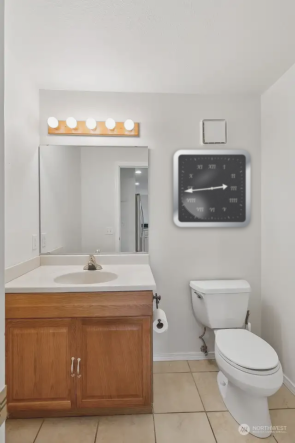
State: 2:44
